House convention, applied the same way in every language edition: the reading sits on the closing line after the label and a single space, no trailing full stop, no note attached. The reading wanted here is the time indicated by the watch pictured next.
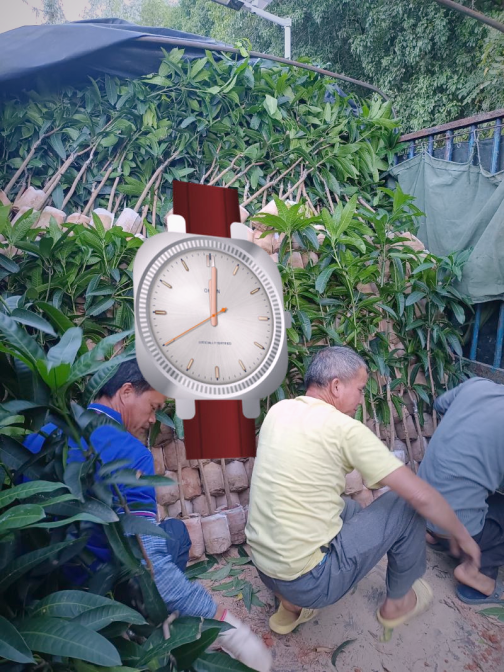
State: 12:00:40
